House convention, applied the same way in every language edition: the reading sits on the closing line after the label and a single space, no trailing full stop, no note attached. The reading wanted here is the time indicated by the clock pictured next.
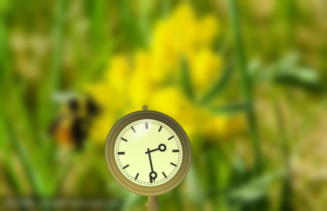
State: 2:29
